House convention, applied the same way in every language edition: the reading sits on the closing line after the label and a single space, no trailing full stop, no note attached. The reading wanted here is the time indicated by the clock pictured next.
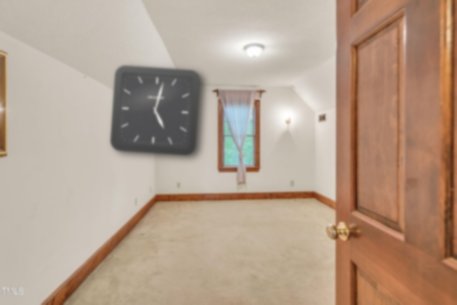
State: 5:02
